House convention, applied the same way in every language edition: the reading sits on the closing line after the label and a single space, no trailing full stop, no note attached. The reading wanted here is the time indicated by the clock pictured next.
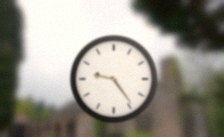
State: 9:24
